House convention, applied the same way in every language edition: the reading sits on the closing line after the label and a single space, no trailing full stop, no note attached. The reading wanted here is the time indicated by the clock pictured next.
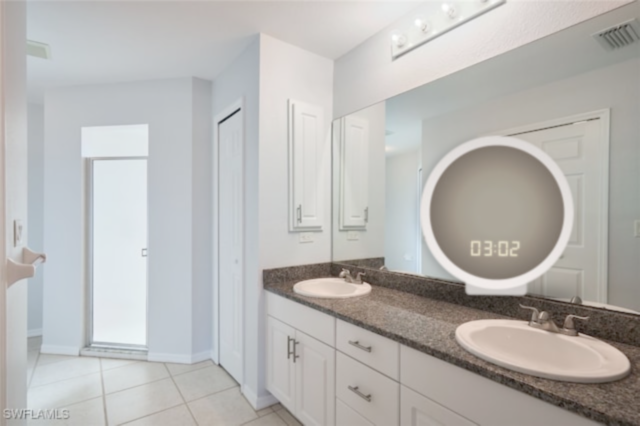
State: 3:02
